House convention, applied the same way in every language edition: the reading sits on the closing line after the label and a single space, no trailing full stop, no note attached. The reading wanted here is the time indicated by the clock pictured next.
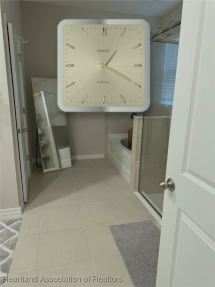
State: 1:20
